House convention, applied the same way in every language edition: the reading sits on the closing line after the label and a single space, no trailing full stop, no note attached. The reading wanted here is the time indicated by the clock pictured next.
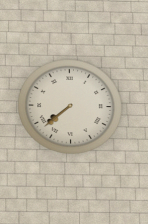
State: 7:38
